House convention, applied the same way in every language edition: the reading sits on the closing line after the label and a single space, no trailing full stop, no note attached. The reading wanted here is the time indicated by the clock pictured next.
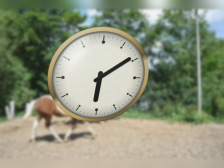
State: 6:09
